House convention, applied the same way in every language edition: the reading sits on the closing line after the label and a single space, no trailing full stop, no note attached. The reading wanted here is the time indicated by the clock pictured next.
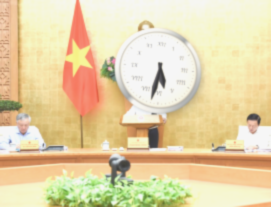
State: 5:32
